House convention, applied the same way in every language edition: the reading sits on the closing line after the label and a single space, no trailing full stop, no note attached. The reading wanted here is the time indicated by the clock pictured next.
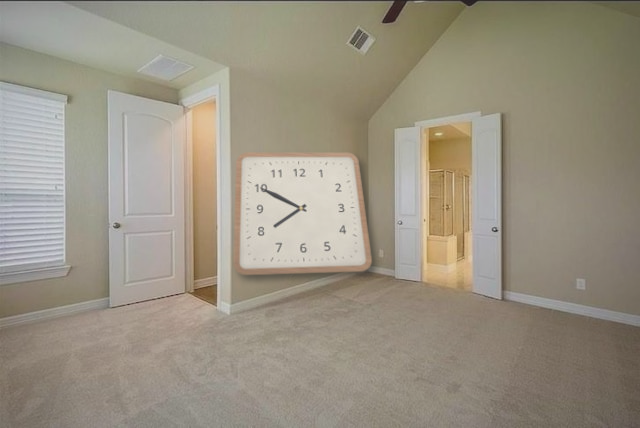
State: 7:50
